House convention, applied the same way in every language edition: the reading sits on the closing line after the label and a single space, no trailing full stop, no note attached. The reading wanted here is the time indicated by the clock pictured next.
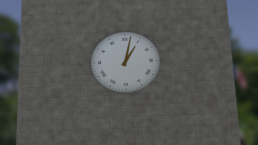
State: 1:02
